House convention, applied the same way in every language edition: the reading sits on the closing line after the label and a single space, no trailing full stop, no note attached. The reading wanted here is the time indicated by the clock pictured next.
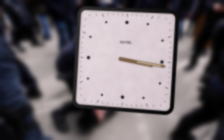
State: 3:16
